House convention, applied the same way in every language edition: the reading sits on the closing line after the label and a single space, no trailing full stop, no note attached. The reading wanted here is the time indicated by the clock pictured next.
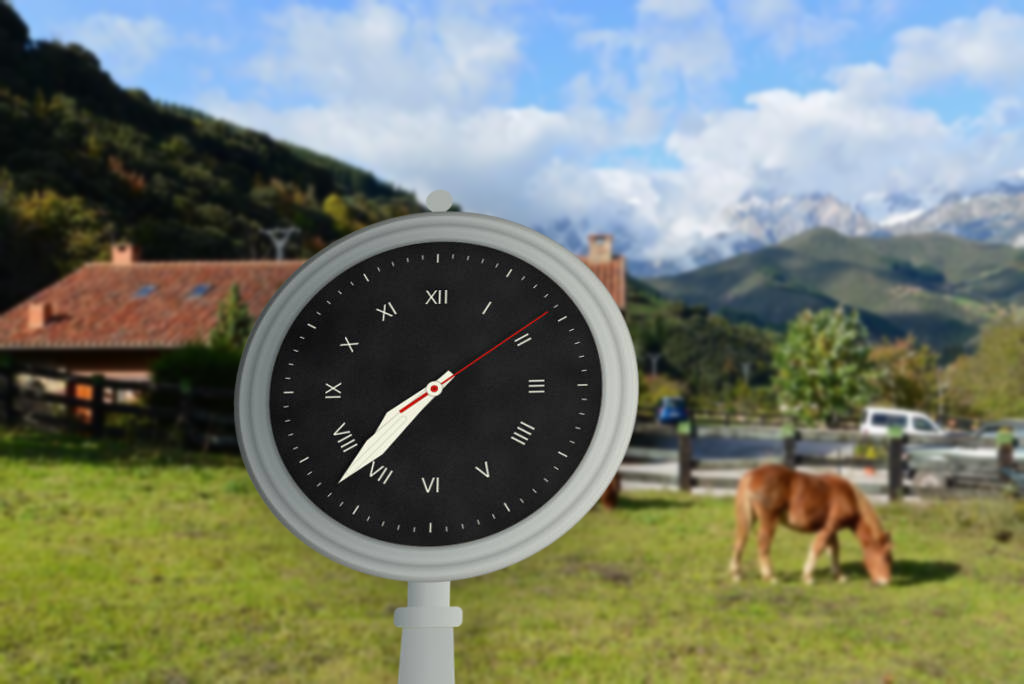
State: 7:37:09
